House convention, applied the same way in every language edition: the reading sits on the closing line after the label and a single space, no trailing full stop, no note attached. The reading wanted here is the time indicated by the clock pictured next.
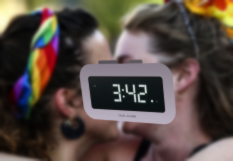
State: 3:42
